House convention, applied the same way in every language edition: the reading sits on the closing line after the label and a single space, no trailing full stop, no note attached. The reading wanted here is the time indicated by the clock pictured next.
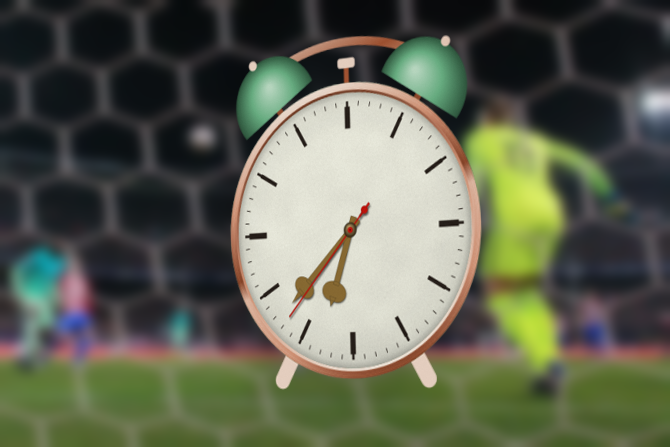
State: 6:37:37
